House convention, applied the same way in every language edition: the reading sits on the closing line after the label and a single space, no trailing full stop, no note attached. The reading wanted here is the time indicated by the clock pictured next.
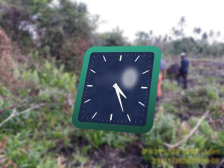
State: 4:26
